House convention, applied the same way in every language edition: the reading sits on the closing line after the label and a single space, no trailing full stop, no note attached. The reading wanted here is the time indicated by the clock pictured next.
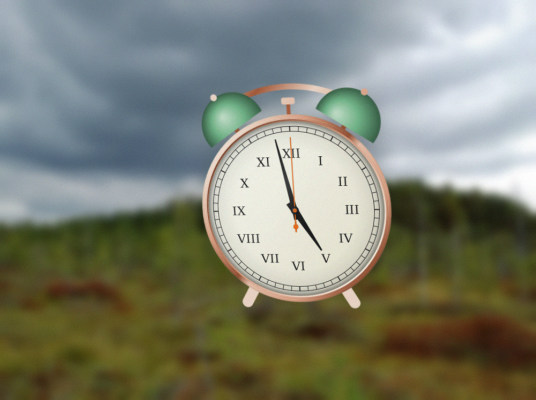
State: 4:58:00
